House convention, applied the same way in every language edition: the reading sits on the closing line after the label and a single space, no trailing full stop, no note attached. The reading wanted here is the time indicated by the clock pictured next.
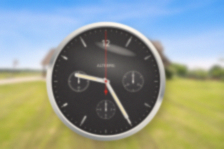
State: 9:25
